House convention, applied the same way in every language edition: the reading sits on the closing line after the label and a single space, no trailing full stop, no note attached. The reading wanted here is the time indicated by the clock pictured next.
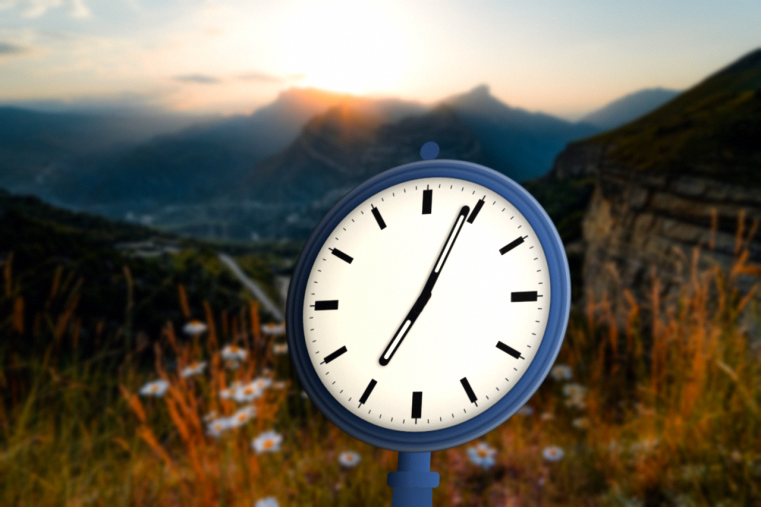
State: 7:04
